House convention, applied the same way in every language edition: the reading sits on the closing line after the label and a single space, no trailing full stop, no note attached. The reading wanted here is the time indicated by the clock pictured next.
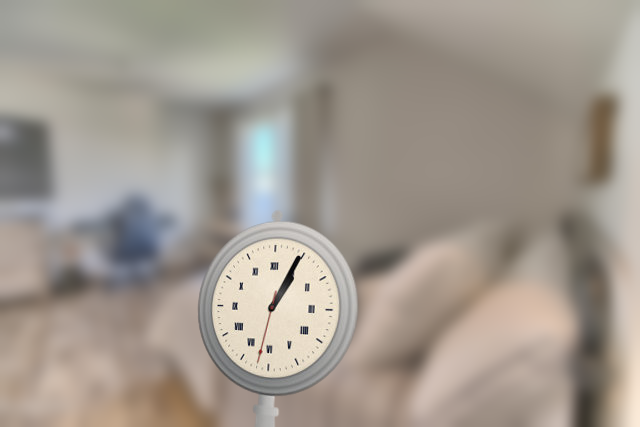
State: 1:04:32
